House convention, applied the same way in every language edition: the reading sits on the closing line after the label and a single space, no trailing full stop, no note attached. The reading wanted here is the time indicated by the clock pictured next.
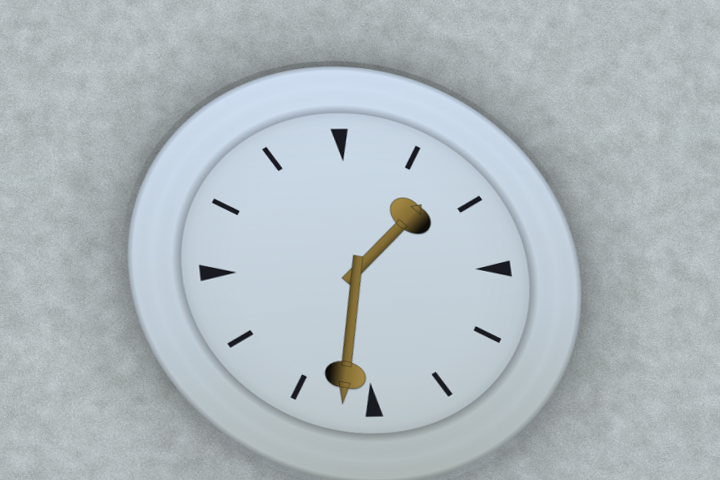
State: 1:32
